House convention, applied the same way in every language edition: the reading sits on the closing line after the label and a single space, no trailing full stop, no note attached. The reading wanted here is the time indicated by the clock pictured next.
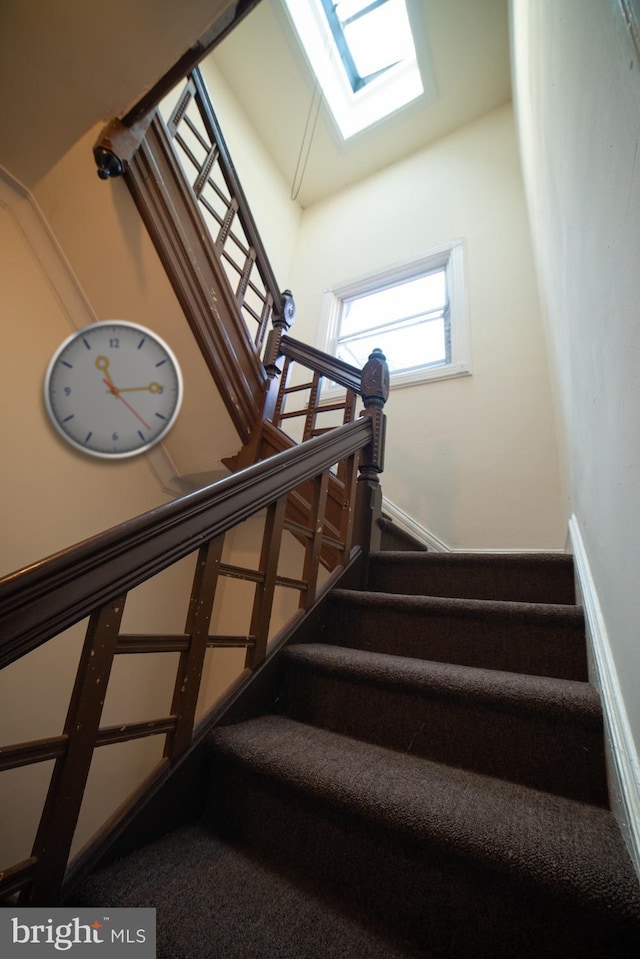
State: 11:14:23
